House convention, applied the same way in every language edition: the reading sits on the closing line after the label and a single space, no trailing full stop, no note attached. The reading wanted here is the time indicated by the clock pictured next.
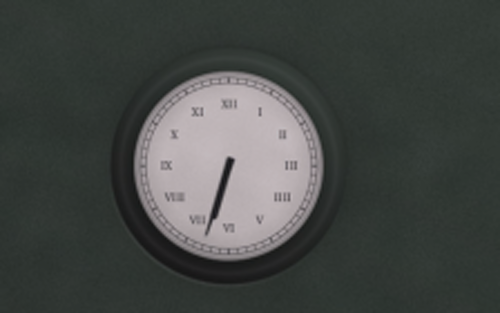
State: 6:33
